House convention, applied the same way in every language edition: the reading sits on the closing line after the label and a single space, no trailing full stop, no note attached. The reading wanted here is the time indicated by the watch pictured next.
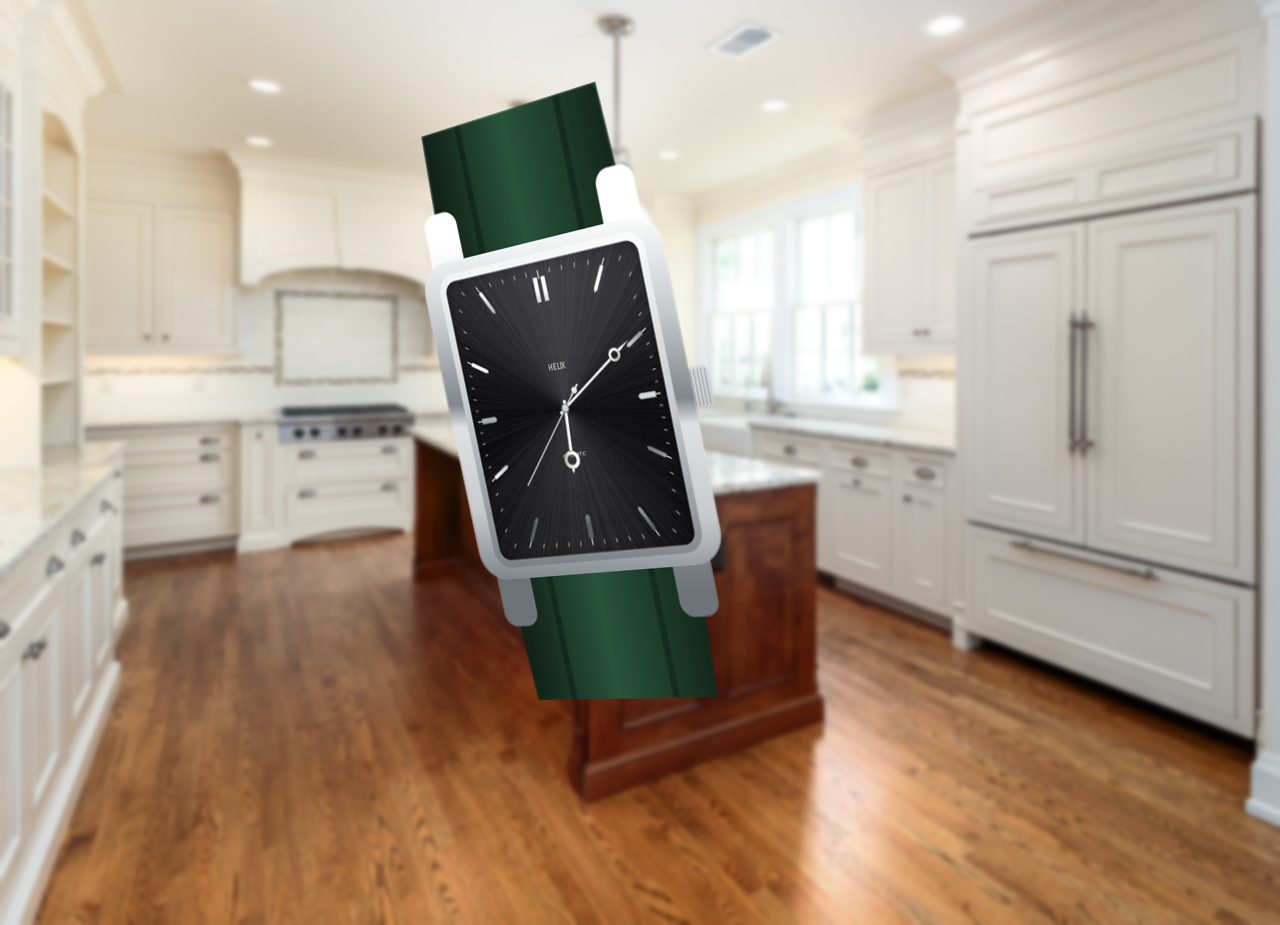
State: 6:09:37
